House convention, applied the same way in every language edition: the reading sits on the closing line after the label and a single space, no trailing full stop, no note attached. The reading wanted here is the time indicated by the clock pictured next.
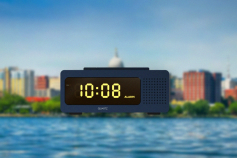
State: 10:08
